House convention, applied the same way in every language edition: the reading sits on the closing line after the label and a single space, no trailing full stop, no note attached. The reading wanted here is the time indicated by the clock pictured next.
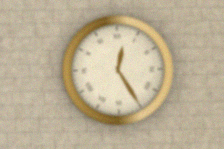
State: 12:25
